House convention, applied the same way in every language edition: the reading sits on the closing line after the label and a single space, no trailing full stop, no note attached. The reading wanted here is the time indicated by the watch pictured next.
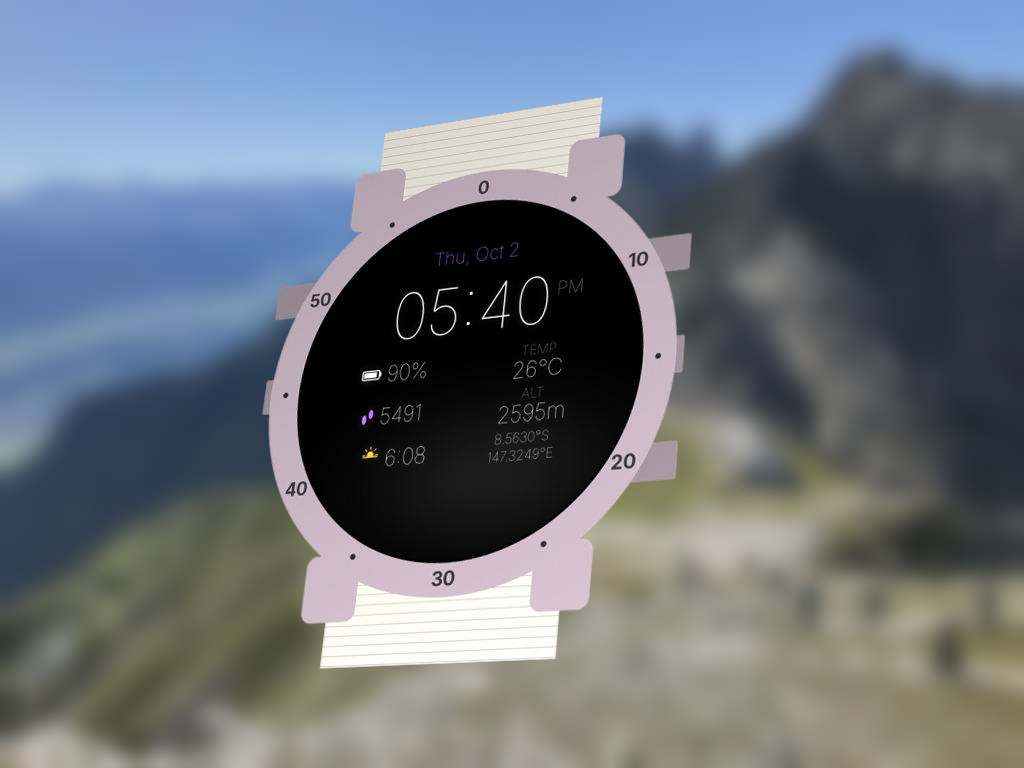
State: 5:40
